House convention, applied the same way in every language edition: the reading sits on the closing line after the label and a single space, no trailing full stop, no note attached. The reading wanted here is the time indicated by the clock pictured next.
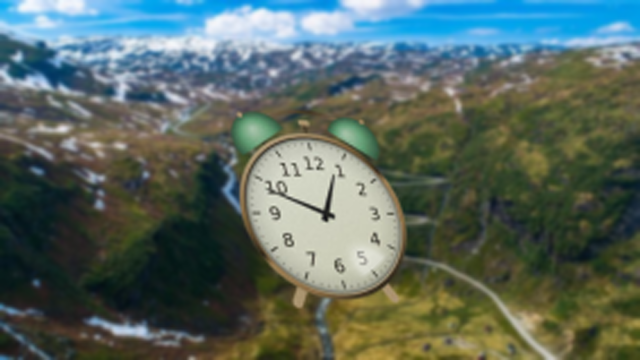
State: 12:49
